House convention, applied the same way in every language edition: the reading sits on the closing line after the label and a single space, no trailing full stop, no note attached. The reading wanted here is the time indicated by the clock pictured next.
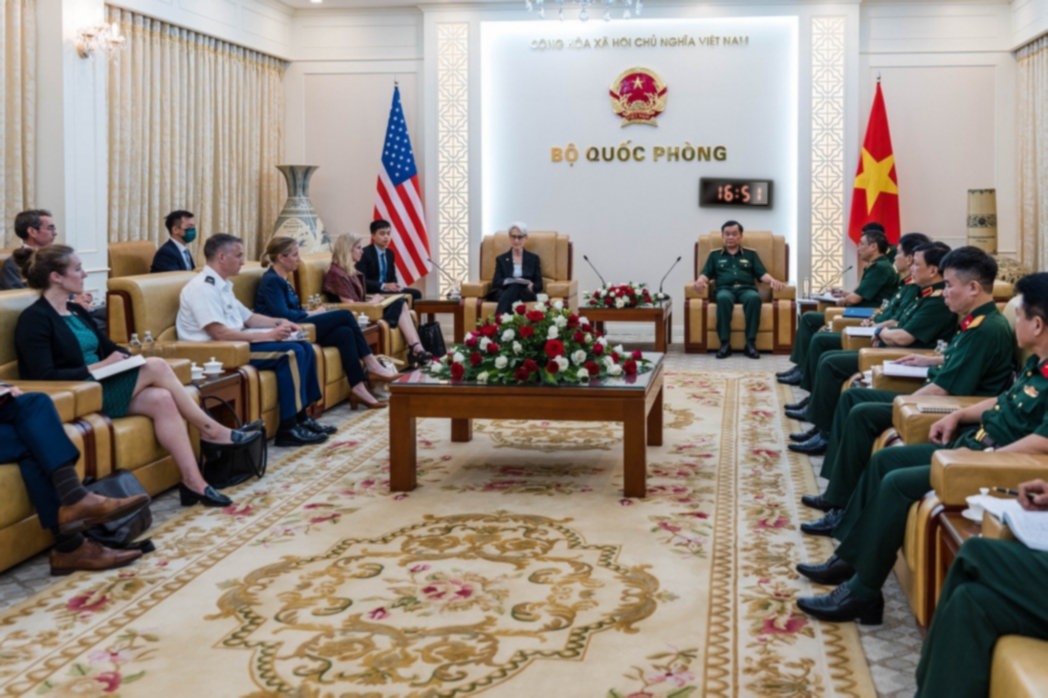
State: 16:51
